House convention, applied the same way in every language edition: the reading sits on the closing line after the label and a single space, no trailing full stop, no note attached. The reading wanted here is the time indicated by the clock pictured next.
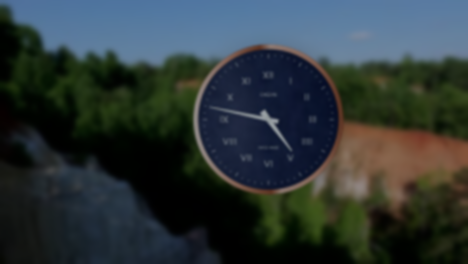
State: 4:47
